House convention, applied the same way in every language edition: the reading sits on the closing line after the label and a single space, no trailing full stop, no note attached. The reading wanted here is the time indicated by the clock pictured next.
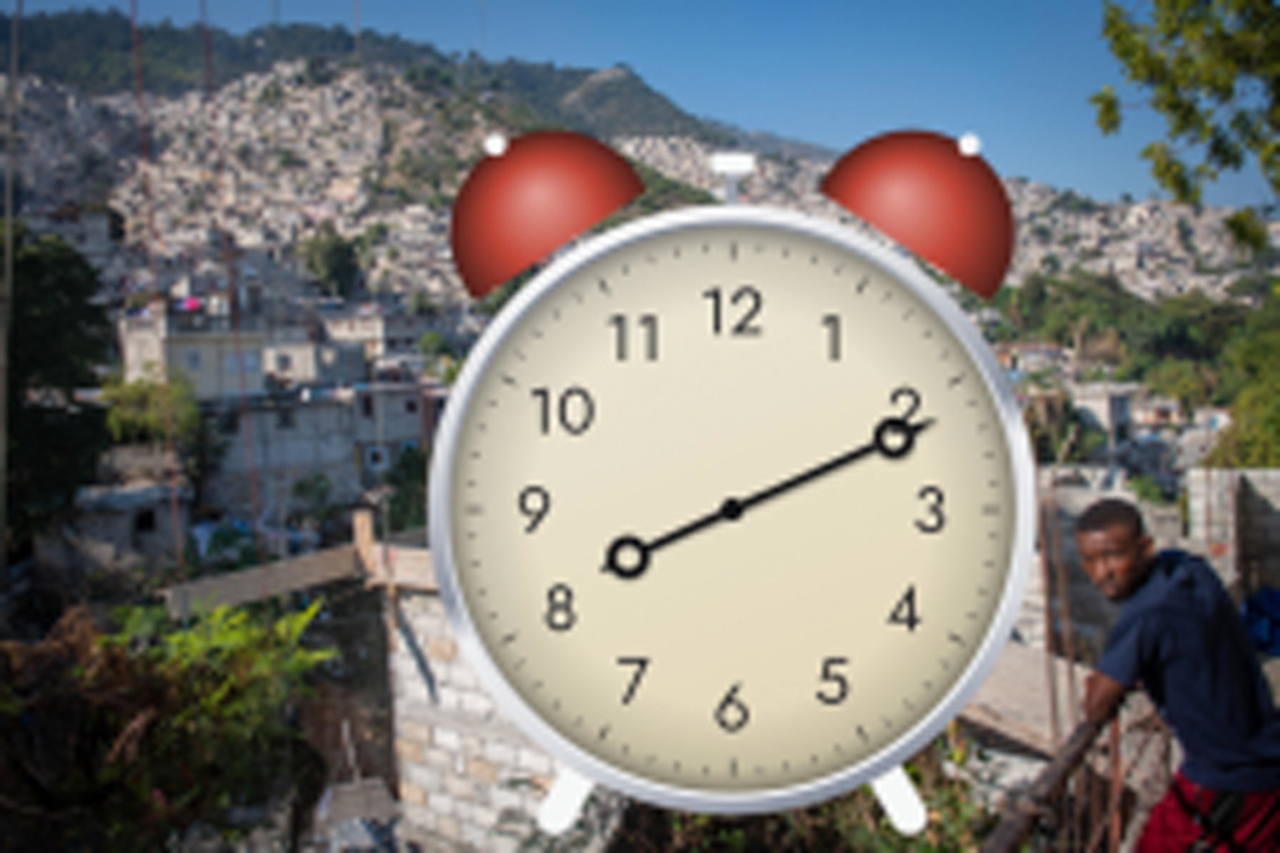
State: 8:11
